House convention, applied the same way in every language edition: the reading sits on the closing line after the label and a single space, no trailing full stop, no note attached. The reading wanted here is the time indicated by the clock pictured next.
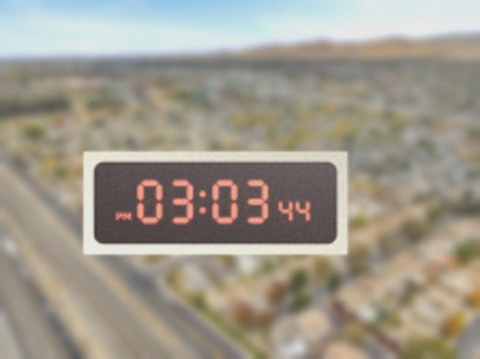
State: 3:03:44
